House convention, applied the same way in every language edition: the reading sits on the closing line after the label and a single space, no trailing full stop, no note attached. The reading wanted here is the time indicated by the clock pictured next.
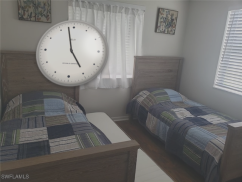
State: 4:58
